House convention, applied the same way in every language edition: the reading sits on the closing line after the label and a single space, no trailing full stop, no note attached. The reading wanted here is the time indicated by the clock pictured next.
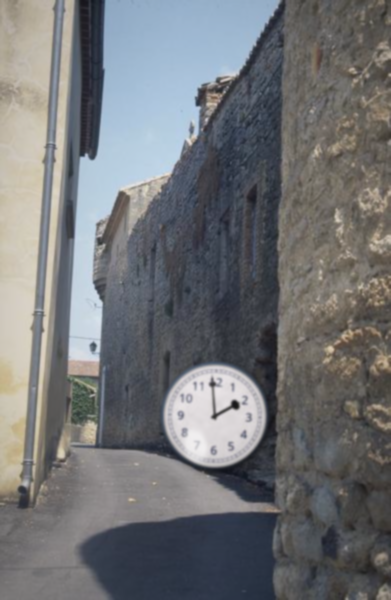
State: 1:59
